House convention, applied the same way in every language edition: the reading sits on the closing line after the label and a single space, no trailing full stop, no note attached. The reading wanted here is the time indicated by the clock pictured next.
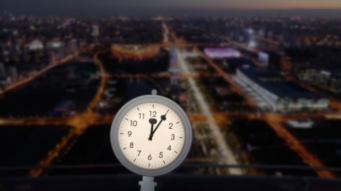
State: 12:05
